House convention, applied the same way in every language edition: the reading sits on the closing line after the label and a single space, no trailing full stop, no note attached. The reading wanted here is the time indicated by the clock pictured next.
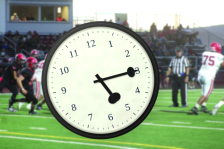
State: 5:15
